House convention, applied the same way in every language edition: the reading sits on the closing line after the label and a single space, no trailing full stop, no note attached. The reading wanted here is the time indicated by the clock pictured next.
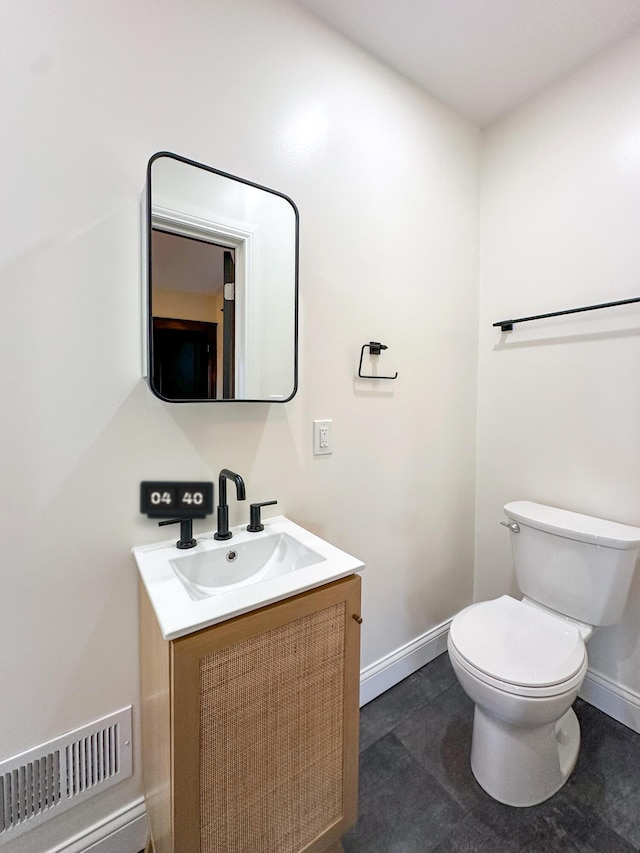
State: 4:40
